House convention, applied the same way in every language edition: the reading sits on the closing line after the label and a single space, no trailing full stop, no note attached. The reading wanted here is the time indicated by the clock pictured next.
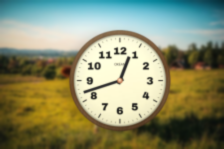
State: 12:42
